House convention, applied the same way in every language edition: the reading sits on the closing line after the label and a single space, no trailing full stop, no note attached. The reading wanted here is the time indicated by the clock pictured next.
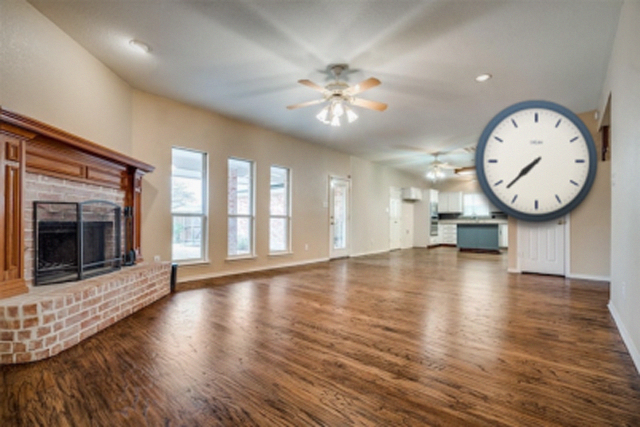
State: 7:38
